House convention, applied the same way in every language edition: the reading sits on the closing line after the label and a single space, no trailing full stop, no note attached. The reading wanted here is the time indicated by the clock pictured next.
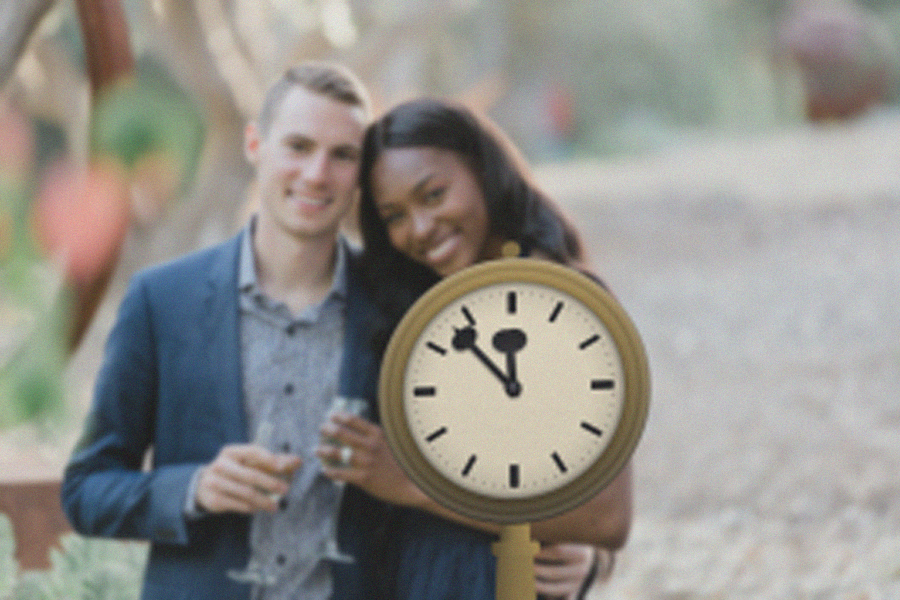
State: 11:53
